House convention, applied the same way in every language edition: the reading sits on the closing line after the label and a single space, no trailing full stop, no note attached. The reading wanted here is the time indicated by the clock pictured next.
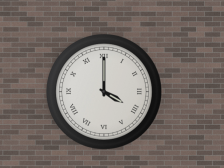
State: 4:00
